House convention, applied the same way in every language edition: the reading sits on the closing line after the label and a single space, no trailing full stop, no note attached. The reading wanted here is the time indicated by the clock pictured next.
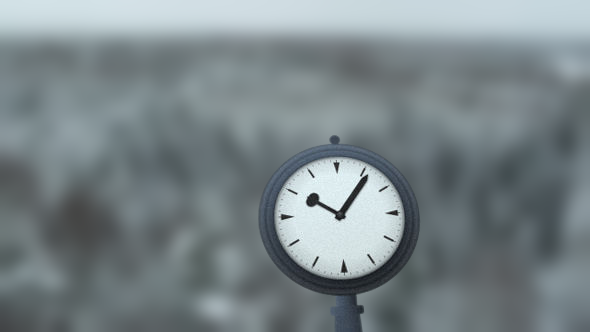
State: 10:06
